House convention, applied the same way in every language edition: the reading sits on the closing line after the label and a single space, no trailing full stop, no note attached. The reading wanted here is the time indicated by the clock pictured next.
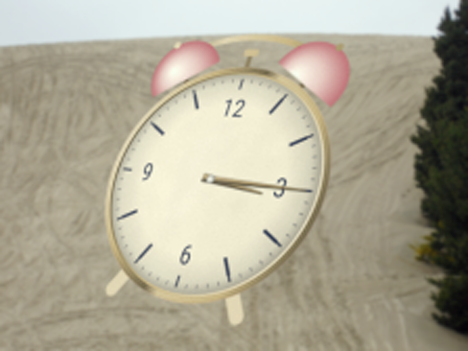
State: 3:15
